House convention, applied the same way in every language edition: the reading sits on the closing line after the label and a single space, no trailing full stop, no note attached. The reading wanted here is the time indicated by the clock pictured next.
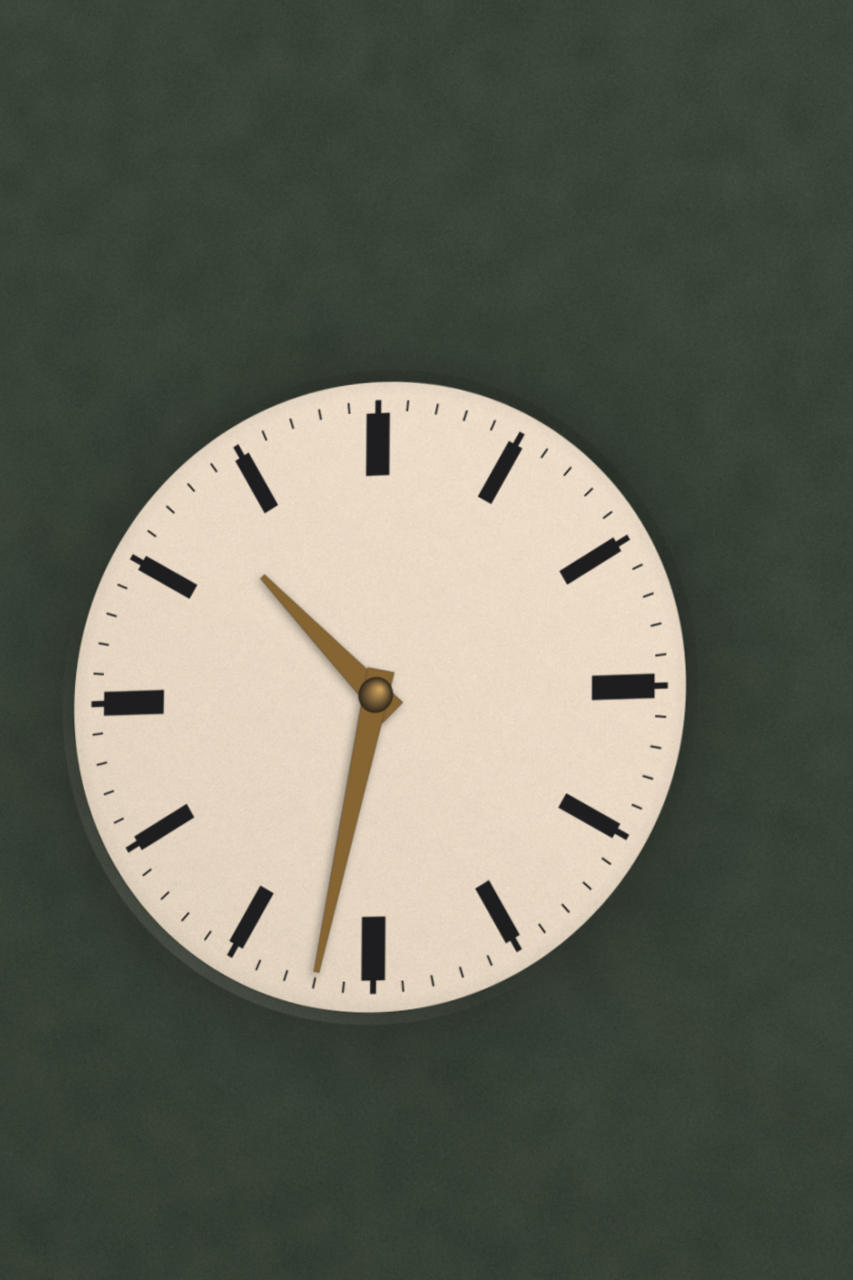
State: 10:32
